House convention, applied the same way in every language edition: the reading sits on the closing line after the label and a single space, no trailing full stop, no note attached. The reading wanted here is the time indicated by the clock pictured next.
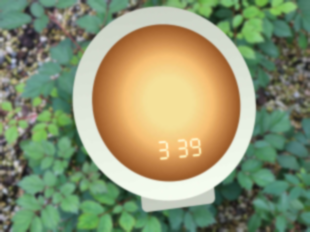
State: 3:39
